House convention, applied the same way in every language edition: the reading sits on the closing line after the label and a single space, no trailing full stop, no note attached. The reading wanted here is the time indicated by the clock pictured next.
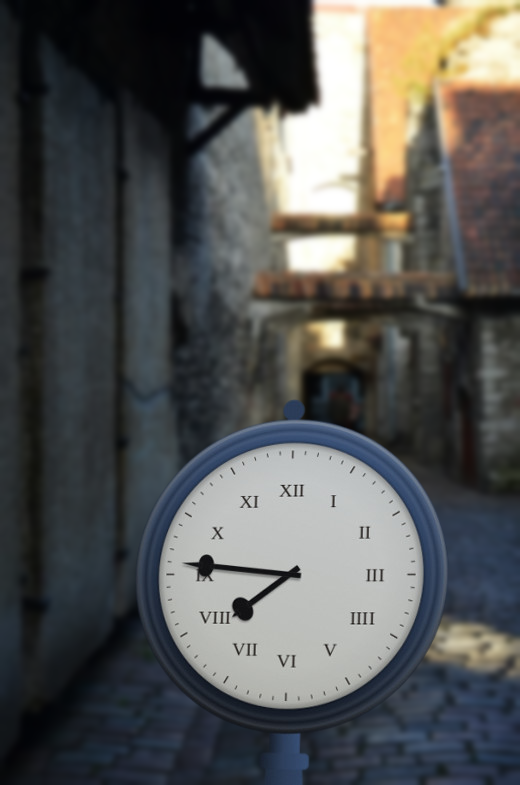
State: 7:46
